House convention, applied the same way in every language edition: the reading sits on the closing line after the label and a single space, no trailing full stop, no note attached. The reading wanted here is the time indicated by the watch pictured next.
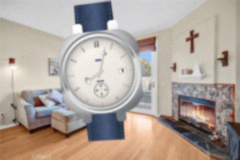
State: 8:03
